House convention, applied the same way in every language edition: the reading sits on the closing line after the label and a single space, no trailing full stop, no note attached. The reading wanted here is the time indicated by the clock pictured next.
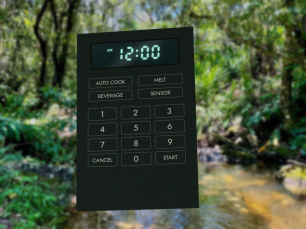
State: 12:00
